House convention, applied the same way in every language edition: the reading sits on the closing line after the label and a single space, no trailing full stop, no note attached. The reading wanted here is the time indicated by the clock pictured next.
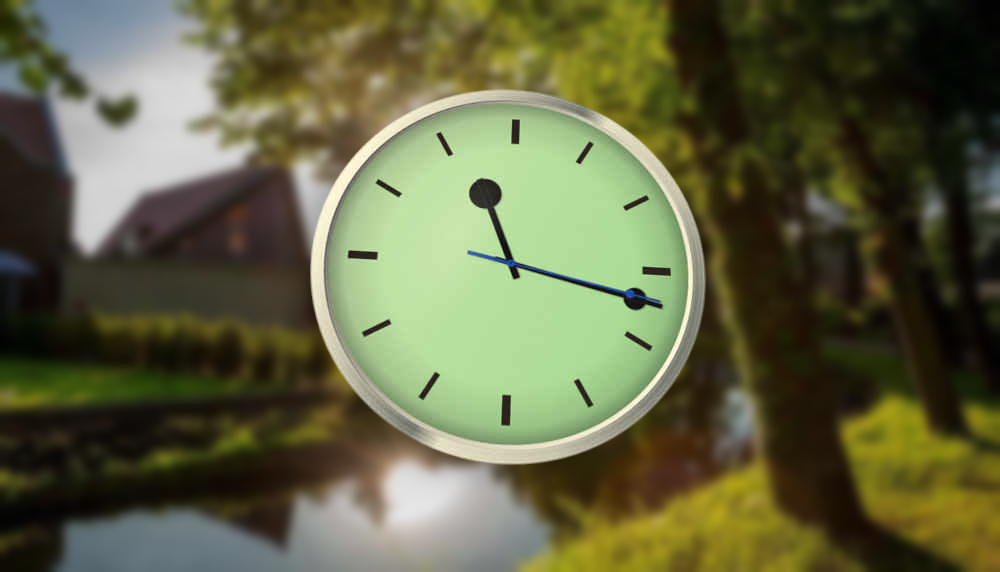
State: 11:17:17
